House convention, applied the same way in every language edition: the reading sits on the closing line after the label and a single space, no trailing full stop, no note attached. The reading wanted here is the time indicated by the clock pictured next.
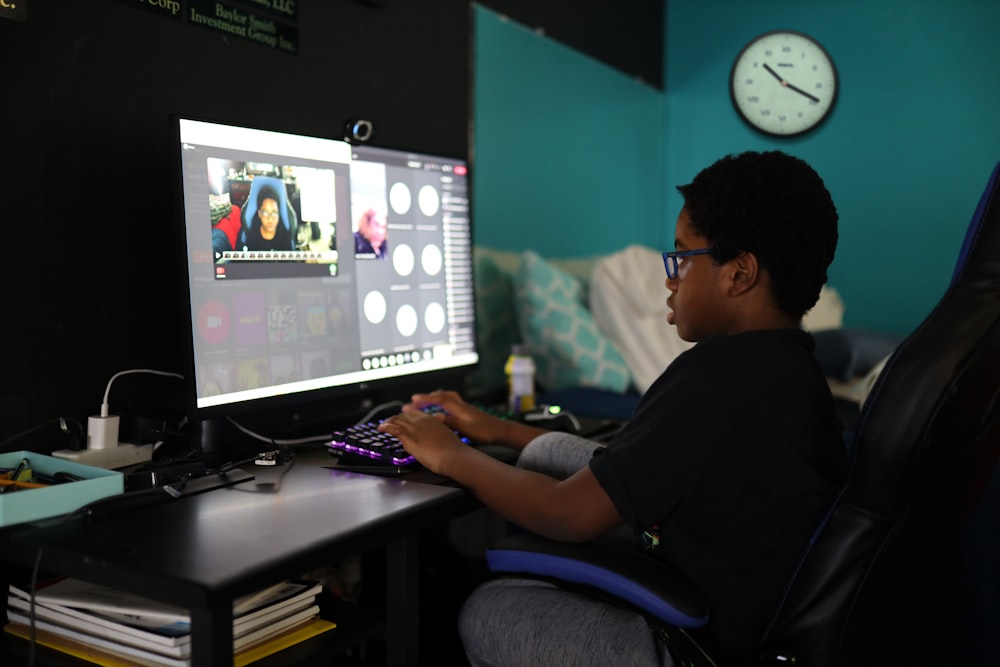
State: 10:19
